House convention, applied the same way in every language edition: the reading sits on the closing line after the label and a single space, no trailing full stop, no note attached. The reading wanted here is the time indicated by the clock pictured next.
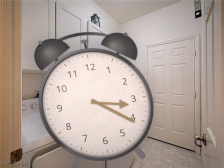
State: 3:21
